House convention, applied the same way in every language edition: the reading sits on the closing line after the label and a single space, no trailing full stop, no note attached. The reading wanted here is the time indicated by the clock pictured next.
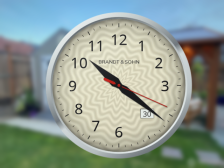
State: 10:21:19
